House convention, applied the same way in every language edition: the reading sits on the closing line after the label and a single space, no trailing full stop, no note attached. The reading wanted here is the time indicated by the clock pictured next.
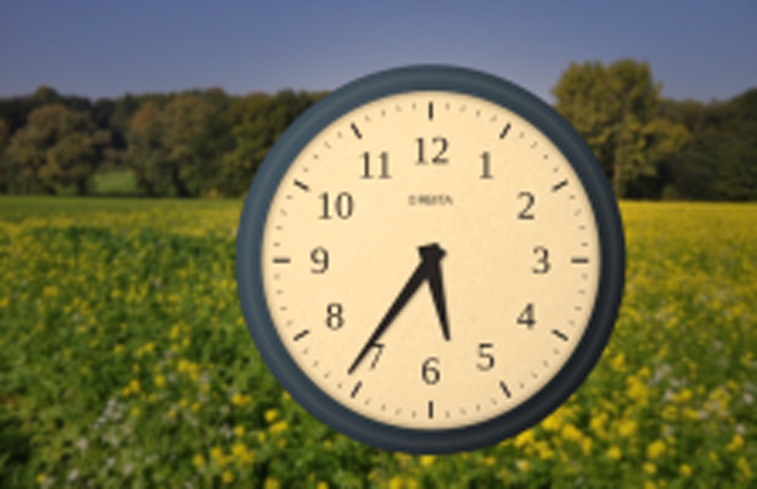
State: 5:36
